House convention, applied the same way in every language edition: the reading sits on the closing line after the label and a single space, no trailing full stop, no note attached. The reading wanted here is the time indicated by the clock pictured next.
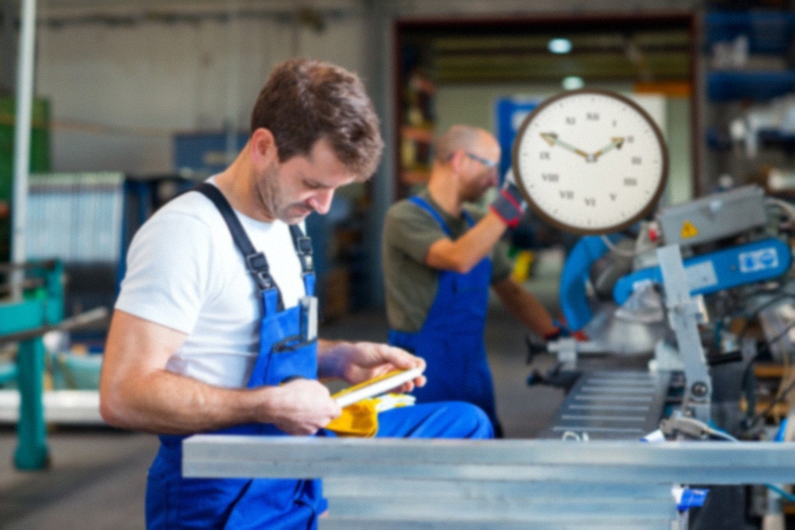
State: 1:49
